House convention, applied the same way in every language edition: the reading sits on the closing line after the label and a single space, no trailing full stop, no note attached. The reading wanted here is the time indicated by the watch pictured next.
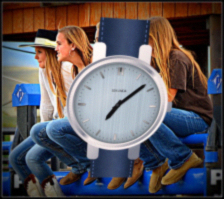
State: 7:08
